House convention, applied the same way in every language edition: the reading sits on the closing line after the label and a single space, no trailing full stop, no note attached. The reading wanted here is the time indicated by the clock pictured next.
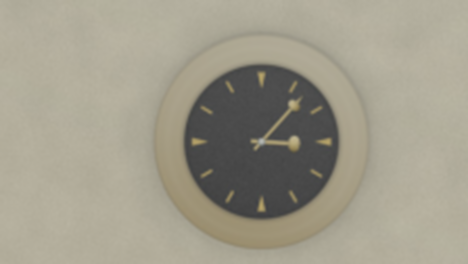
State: 3:07
